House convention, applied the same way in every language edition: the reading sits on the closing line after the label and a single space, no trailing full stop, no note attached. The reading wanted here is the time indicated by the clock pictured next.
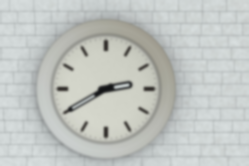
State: 2:40
